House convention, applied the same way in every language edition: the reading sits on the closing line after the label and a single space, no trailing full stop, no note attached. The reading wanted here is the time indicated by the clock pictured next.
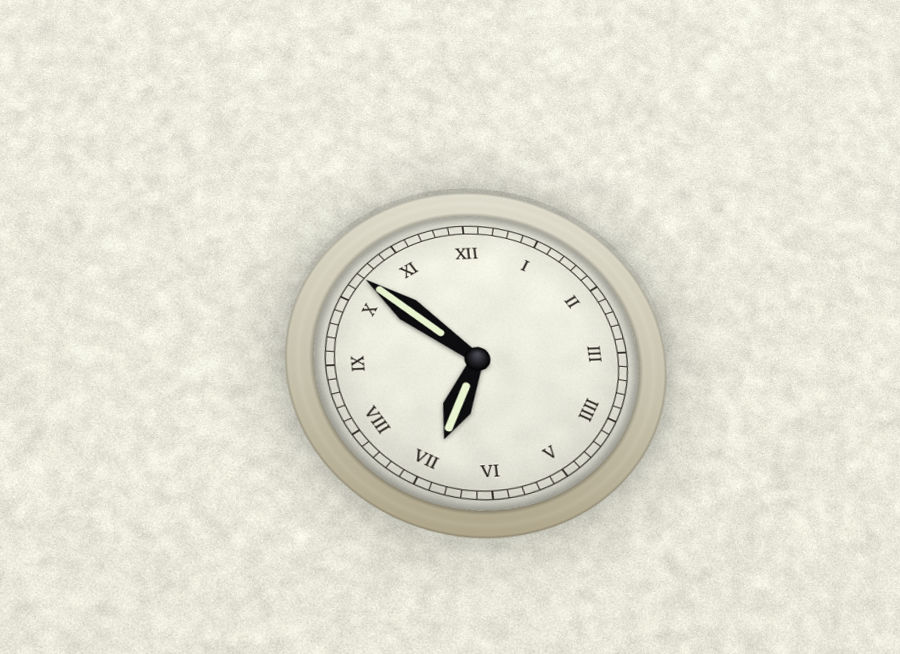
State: 6:52
